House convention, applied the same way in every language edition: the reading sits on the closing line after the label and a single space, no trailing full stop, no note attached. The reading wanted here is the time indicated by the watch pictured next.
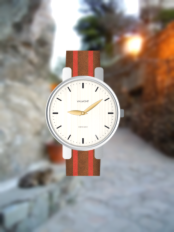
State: 9:09
